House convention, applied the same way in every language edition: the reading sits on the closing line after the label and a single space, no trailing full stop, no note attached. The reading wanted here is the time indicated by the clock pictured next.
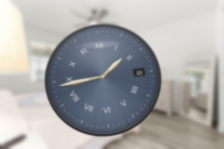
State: 1:44
